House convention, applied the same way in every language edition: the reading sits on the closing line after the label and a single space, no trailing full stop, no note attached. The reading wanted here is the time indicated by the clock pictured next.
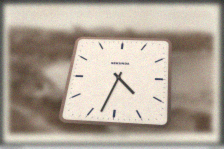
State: 4:33
